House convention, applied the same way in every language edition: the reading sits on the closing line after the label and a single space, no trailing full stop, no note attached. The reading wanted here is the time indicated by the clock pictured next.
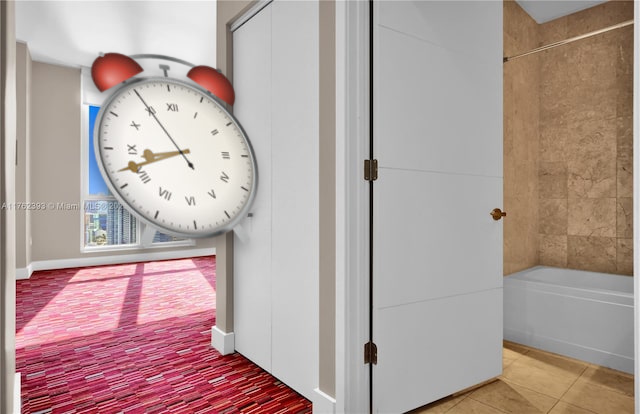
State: 8:41:55
